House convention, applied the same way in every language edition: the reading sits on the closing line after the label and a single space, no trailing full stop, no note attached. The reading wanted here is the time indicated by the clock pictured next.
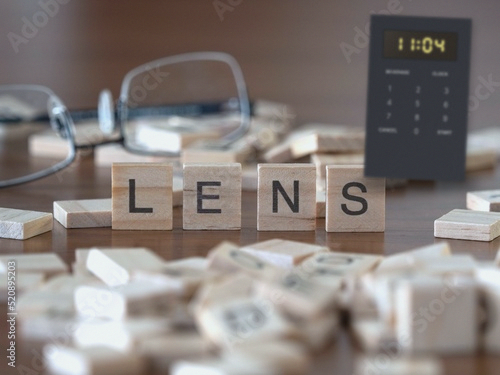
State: 11:04
